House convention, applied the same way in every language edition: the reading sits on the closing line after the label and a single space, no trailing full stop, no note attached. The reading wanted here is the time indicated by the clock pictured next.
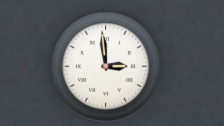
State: 2:59
